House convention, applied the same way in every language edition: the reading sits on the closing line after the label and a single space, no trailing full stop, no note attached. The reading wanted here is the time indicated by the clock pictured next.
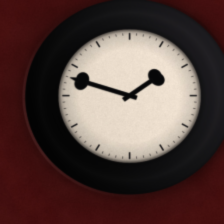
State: 1:48
